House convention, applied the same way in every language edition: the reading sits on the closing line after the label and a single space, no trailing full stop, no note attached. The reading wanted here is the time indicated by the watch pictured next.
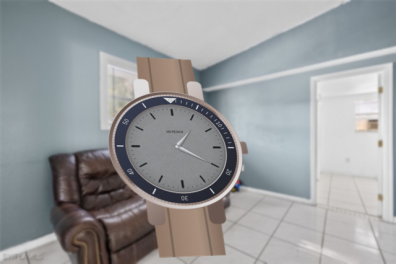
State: 1:20
